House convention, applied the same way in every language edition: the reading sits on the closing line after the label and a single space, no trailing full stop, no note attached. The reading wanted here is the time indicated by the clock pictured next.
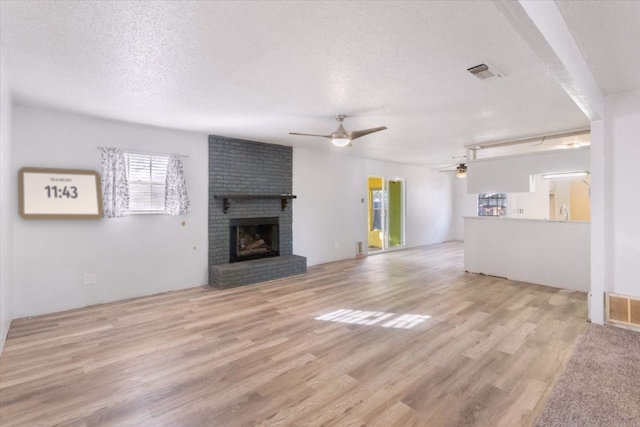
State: 11:43
